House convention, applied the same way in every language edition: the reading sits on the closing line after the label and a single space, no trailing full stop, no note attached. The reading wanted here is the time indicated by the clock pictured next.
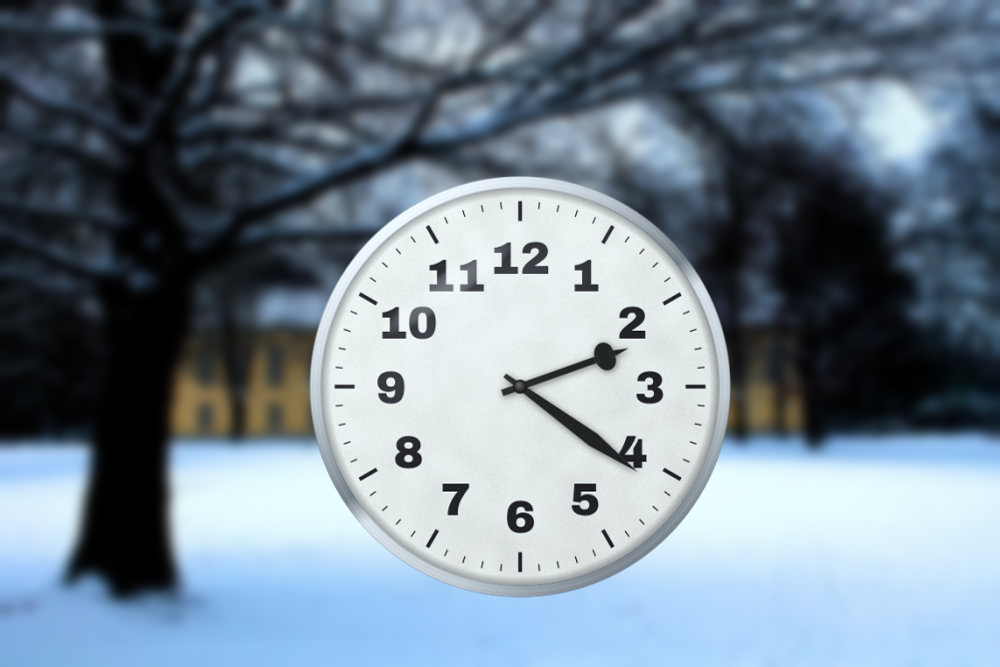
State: 2:21
